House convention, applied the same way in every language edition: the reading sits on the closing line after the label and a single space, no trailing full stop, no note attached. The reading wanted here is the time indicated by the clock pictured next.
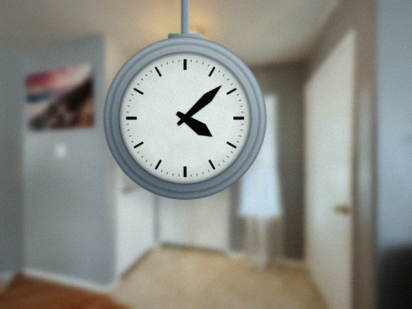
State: 4:08
